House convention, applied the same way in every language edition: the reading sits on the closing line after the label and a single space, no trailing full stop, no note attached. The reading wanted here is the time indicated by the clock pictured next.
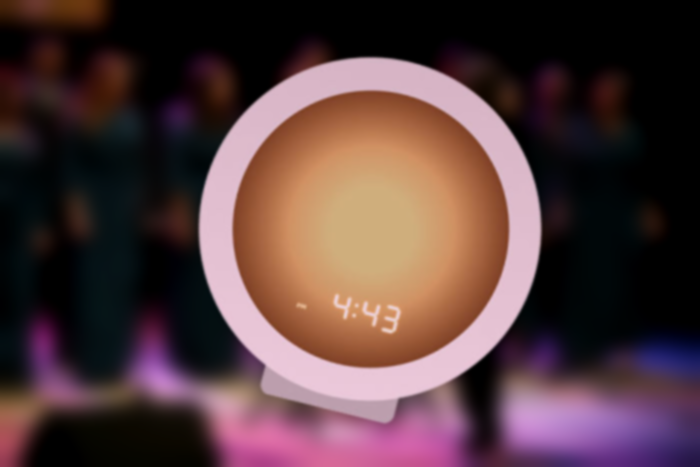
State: 4:43
